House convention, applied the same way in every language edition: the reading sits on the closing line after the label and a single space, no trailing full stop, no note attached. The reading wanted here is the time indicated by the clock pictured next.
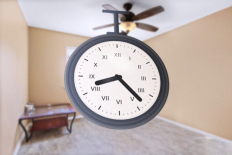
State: 8:23
